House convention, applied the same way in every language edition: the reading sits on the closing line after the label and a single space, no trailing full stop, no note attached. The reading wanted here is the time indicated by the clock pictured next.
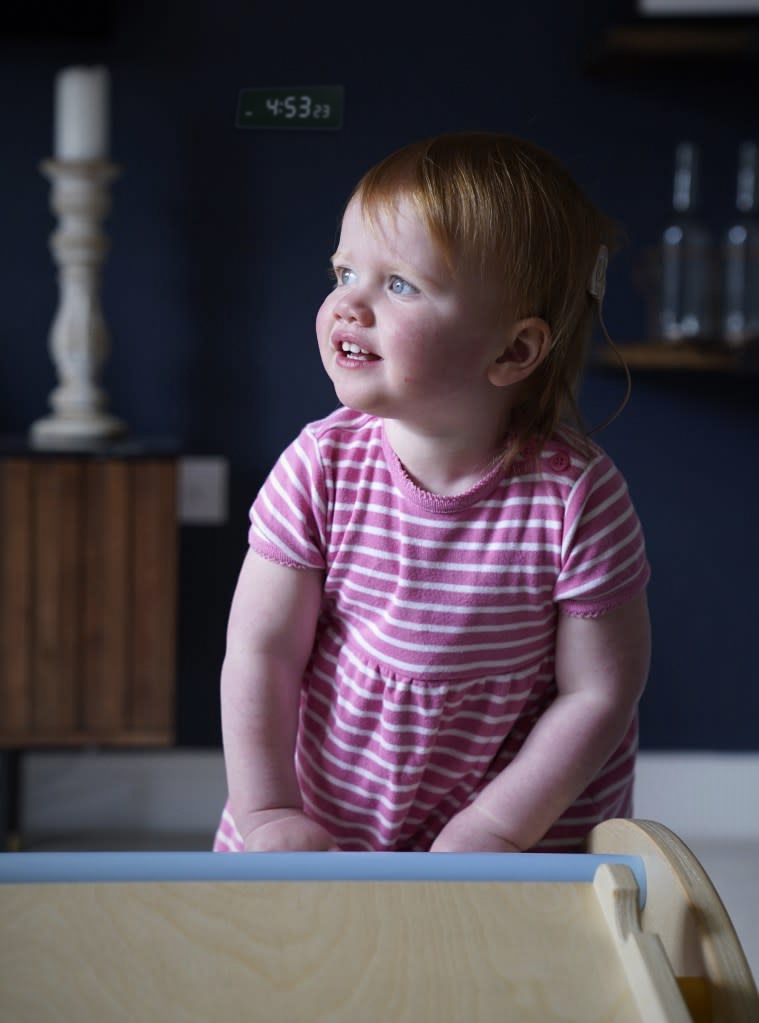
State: 4:53
